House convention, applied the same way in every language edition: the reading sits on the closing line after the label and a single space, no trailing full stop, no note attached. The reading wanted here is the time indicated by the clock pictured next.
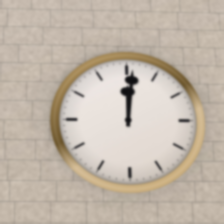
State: 12:01
